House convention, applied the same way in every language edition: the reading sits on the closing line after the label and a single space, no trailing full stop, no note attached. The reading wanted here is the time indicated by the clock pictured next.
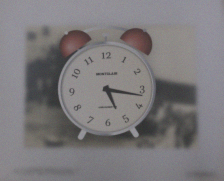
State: 5:17
